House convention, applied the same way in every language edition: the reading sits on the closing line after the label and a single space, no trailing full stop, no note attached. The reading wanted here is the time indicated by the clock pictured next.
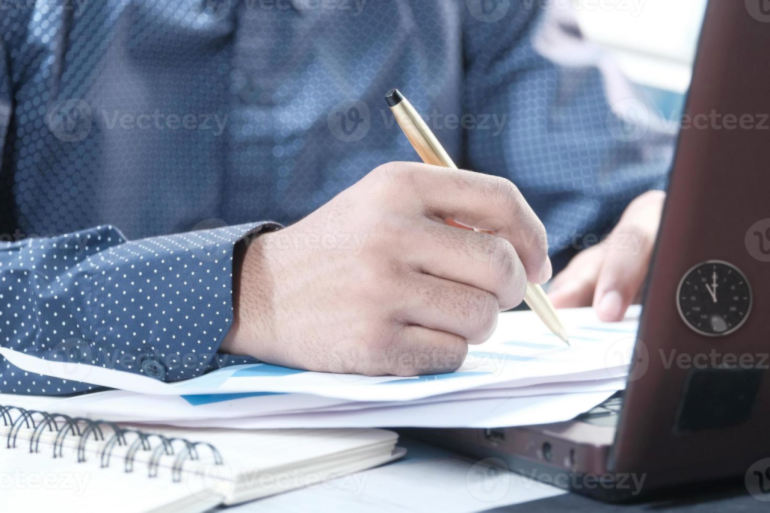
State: 11:00
